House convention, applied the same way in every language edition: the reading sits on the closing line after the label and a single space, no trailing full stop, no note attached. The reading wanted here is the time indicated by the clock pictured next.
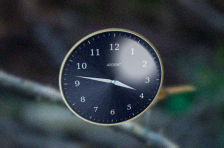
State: 3:47
